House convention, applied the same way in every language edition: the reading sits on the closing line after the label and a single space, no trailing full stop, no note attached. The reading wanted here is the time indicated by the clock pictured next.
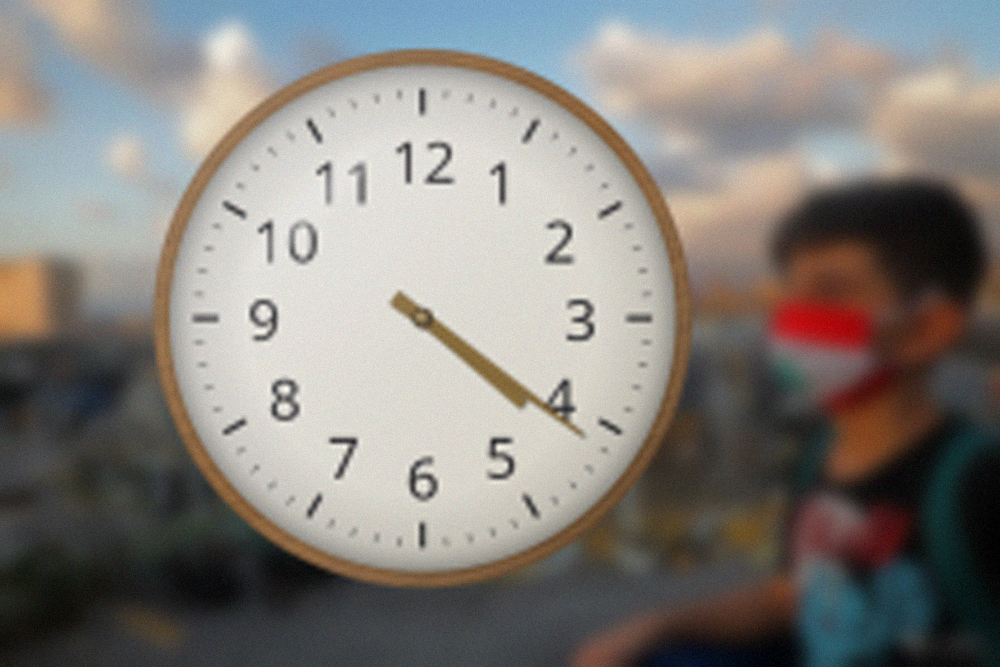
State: 4:21
